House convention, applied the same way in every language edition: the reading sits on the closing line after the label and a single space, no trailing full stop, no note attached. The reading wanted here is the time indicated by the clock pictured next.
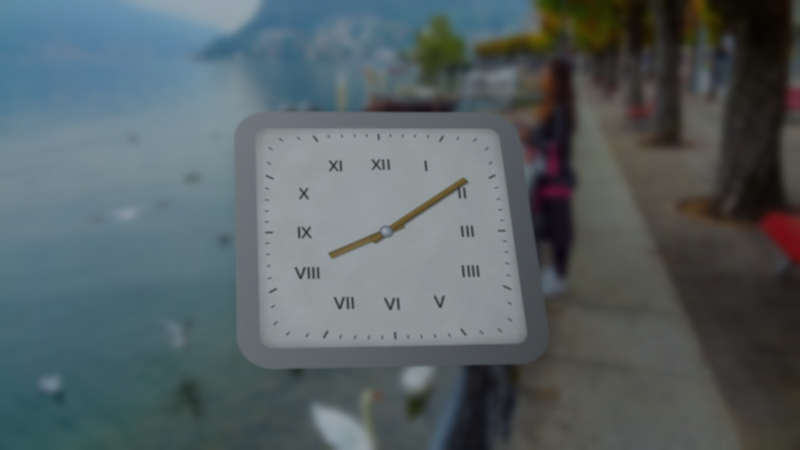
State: 8:09
